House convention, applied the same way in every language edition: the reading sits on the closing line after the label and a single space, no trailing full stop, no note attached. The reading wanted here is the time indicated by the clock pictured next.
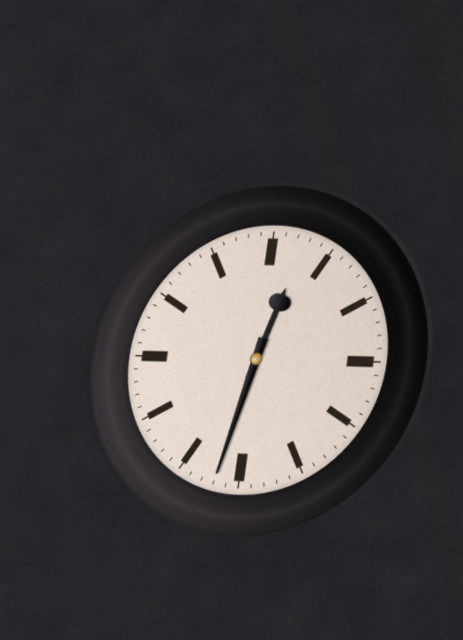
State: 12:32
